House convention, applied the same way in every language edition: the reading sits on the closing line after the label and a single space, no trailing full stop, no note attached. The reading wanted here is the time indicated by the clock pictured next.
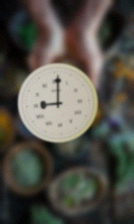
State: 9:01
